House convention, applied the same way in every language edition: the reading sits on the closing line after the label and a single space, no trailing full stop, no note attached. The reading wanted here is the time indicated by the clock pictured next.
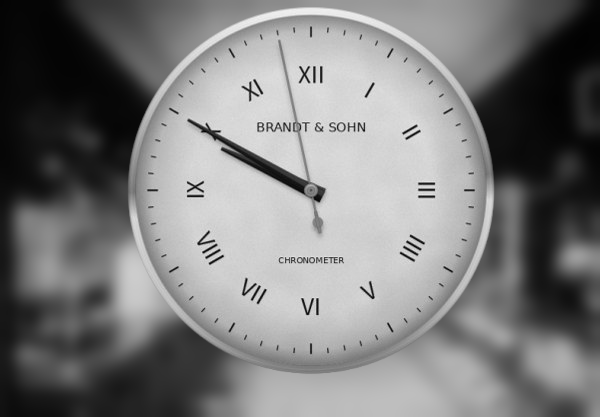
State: 9:49:58
